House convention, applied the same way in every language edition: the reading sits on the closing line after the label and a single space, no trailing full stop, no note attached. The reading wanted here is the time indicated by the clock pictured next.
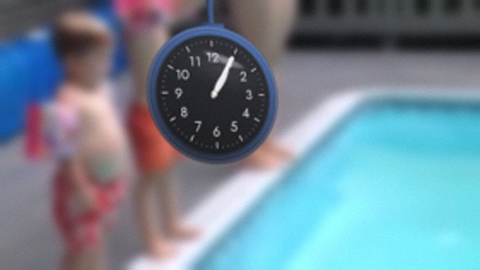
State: 1:05
